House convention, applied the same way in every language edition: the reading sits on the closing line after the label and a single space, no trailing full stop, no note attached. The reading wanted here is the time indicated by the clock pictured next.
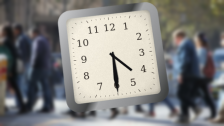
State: 4:30
